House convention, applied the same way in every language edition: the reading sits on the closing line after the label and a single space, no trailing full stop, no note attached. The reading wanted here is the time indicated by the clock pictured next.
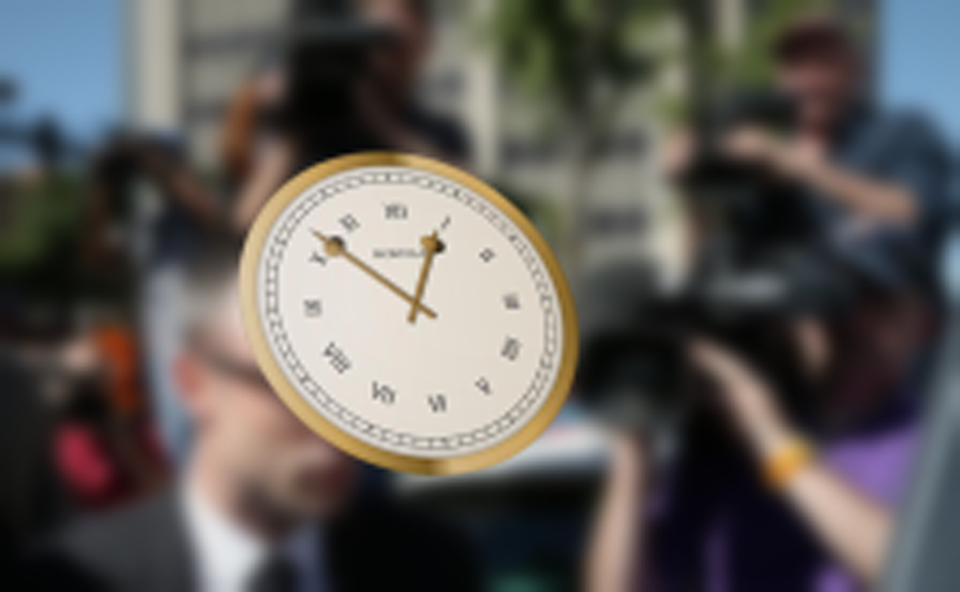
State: 12:52
